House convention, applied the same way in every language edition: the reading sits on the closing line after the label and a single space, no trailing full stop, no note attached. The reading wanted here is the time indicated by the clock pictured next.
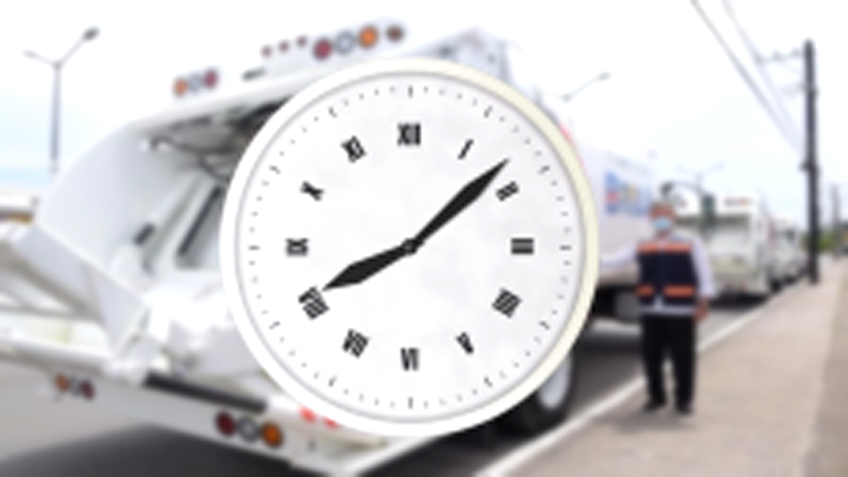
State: 8:08
